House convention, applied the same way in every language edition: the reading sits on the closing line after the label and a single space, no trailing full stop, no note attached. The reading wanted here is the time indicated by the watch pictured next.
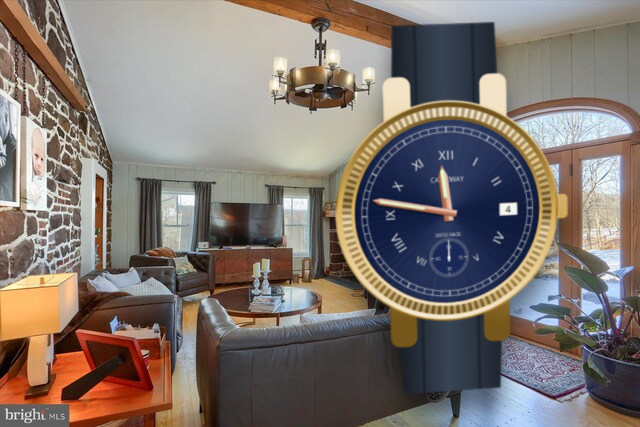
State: 11:47
